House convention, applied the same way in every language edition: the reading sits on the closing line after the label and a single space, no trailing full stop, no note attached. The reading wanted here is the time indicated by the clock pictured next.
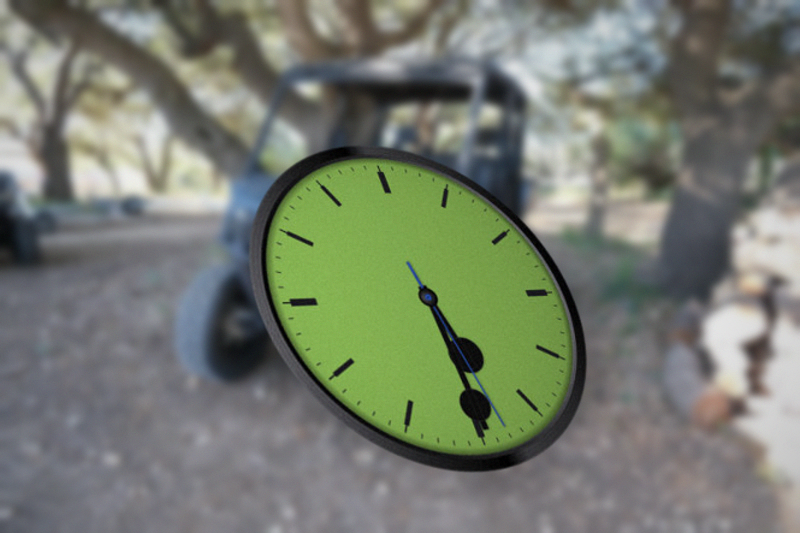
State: 5:29:28
